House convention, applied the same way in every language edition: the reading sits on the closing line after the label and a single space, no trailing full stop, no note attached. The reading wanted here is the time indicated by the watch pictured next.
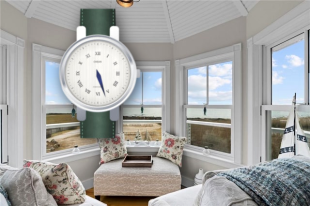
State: 5:27
